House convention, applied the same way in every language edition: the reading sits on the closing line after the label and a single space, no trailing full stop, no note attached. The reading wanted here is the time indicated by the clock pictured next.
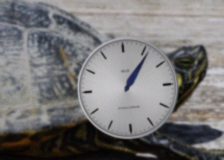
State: 1:06
